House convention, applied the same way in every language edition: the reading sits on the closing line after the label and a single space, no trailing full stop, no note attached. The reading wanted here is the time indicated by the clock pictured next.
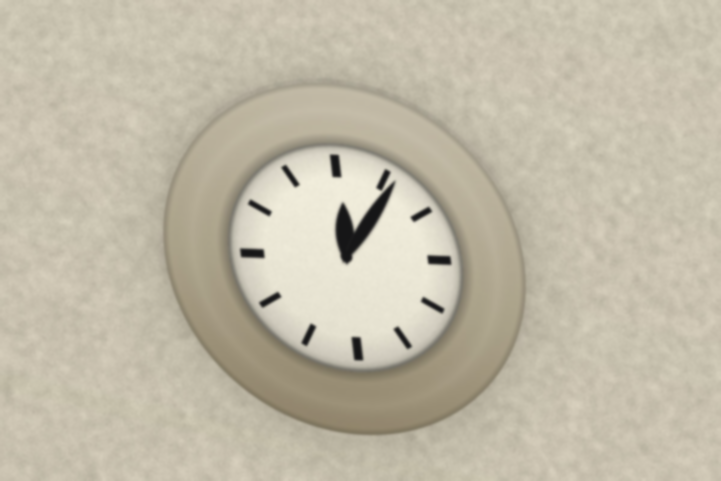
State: 12:06
